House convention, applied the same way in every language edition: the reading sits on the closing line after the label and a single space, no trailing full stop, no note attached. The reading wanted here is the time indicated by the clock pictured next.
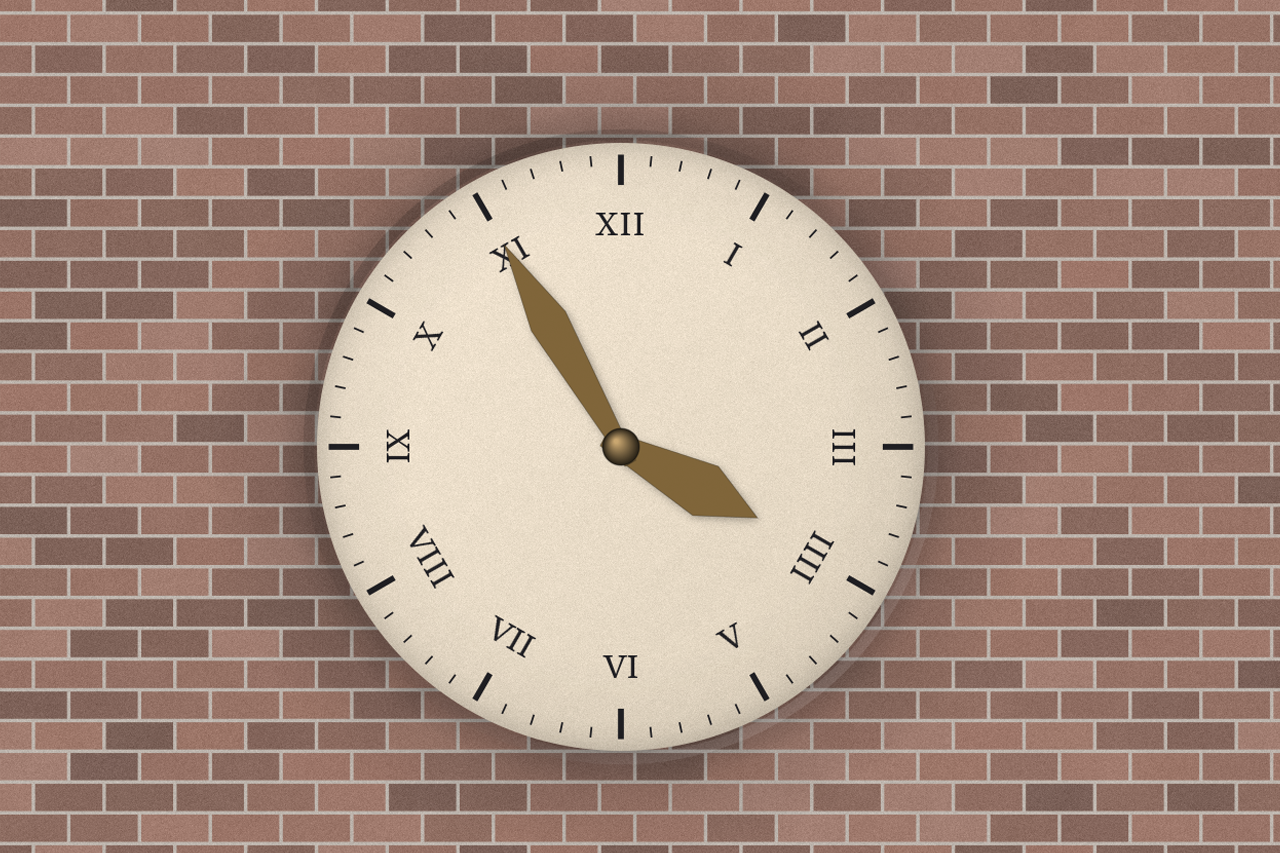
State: 3:55
